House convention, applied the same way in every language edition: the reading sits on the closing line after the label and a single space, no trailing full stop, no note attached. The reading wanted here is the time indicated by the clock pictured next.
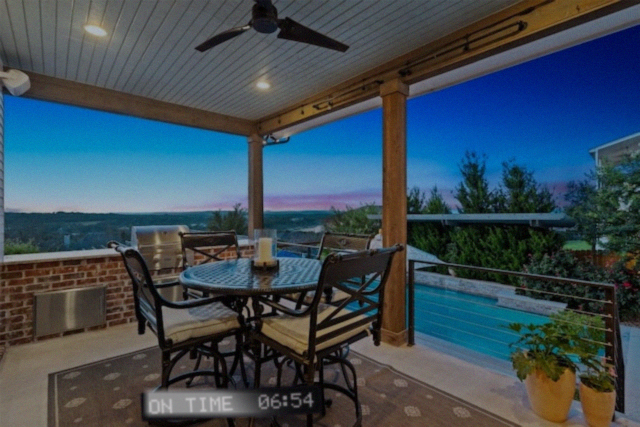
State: 6:54
